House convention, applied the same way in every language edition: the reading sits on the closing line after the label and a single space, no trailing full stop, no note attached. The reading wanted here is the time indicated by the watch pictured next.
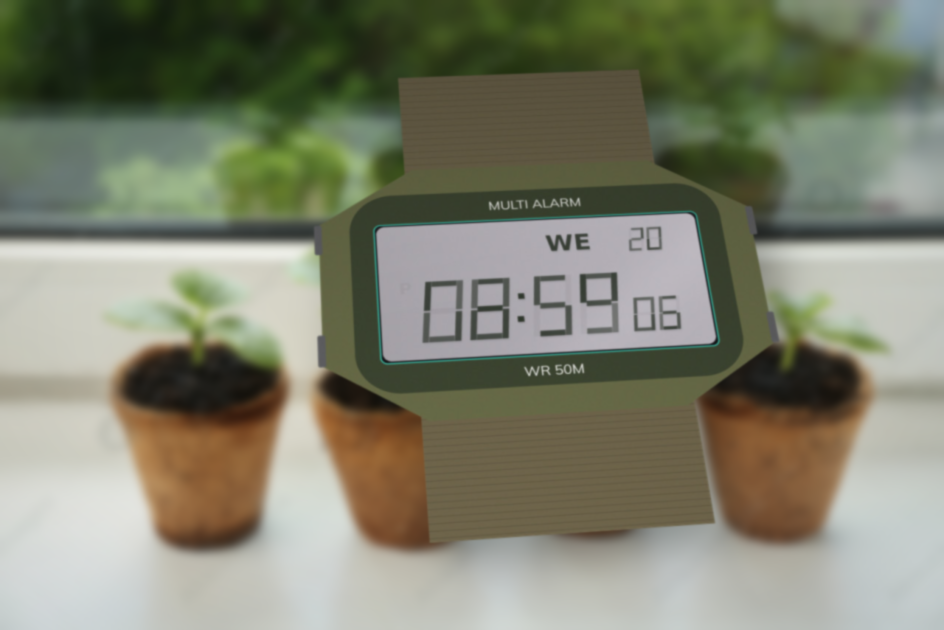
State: 8:59:06
